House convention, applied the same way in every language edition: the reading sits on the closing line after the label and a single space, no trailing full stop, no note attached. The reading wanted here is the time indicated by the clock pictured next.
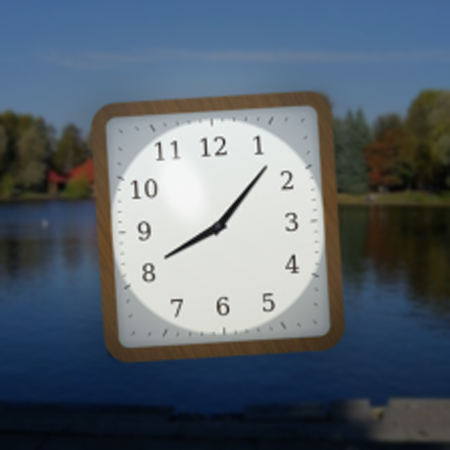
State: 8:07
